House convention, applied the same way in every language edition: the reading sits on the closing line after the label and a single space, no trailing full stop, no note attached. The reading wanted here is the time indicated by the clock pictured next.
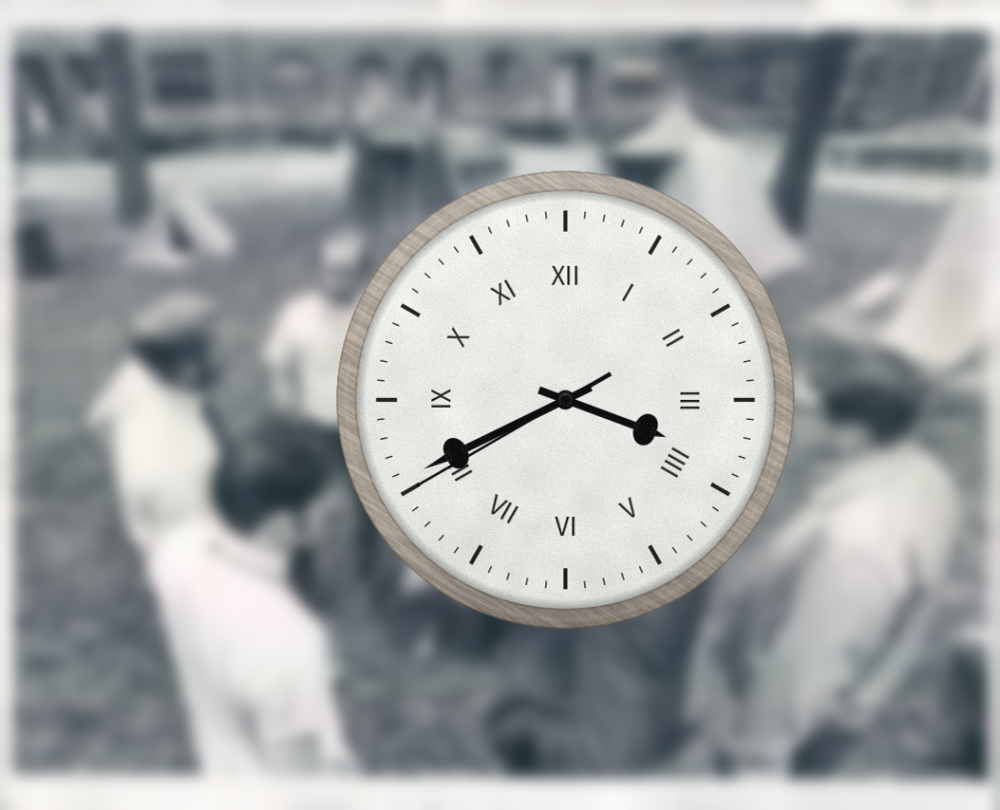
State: 3:40:40
